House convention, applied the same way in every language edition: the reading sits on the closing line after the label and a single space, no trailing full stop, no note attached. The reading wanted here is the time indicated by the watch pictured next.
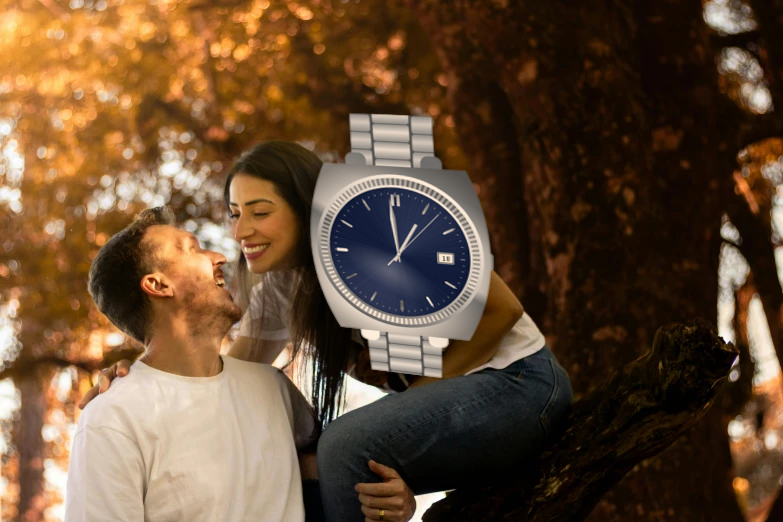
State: 12:59:07
